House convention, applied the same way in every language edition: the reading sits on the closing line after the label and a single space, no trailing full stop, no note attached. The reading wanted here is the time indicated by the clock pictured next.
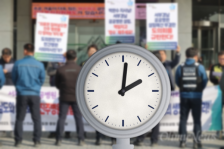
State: 2:01
